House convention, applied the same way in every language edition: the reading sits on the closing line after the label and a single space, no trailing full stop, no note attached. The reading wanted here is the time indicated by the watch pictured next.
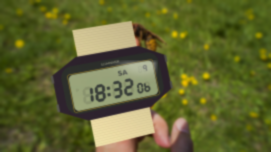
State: 18:32:06
